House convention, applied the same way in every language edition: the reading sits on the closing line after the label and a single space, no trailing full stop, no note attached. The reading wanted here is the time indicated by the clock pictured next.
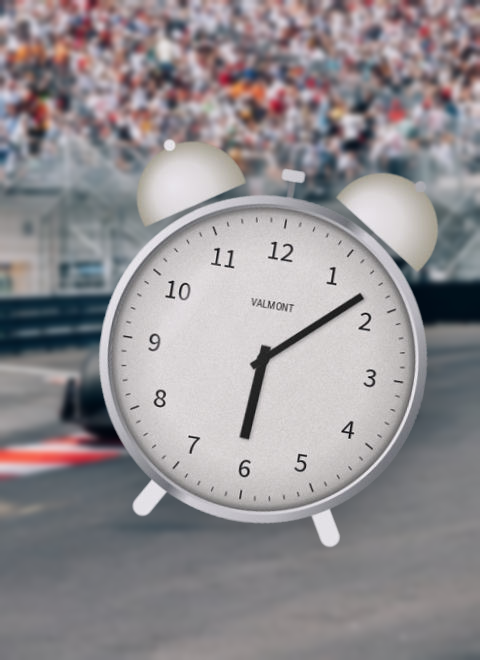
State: 6:08
